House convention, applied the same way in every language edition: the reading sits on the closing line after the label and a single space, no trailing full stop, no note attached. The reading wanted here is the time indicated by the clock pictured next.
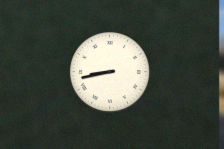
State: 8:43
